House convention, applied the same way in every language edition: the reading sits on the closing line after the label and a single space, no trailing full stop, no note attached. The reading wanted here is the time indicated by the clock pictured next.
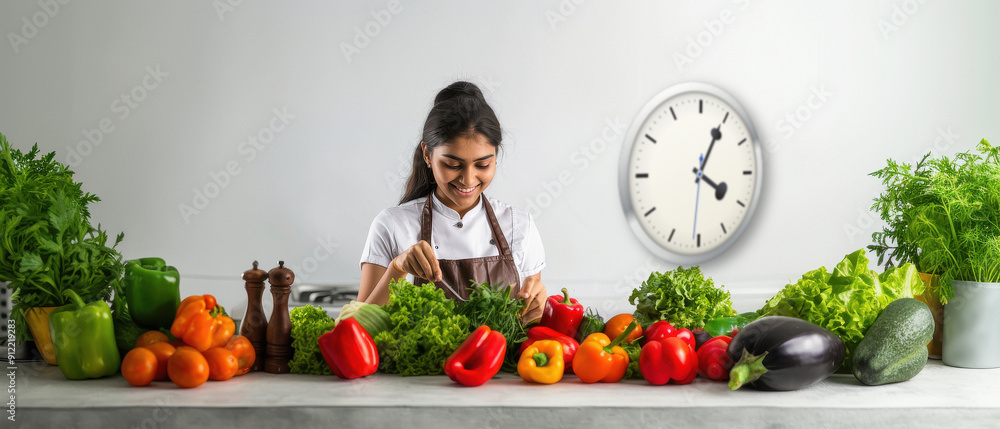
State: 4:04:31
